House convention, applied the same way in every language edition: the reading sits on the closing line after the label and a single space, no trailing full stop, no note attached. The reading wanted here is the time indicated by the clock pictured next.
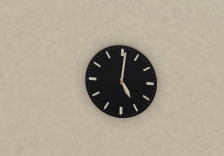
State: 5:01
